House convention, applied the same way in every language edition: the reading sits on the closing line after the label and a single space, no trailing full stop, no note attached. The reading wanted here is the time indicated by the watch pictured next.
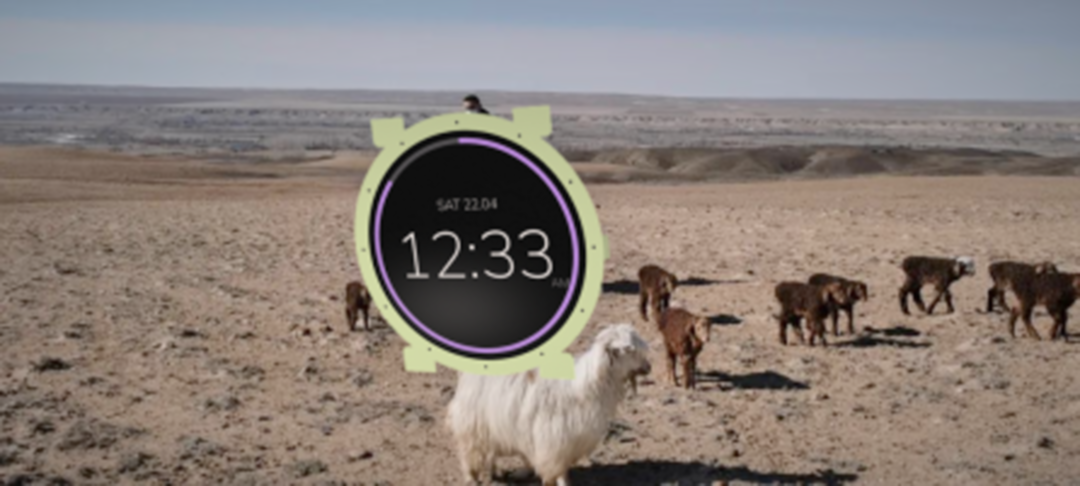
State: 12:33
